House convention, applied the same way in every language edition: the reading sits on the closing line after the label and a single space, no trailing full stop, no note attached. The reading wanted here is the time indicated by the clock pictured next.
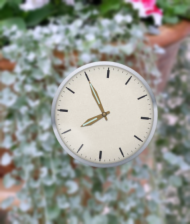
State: 7:55
